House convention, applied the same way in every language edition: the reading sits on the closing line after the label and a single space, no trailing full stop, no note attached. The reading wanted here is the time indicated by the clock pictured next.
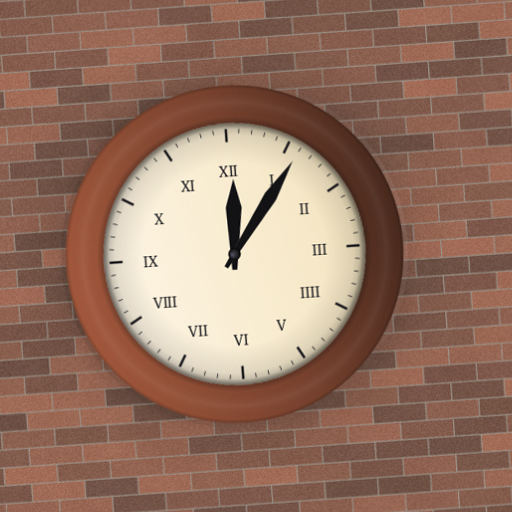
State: 12:06
